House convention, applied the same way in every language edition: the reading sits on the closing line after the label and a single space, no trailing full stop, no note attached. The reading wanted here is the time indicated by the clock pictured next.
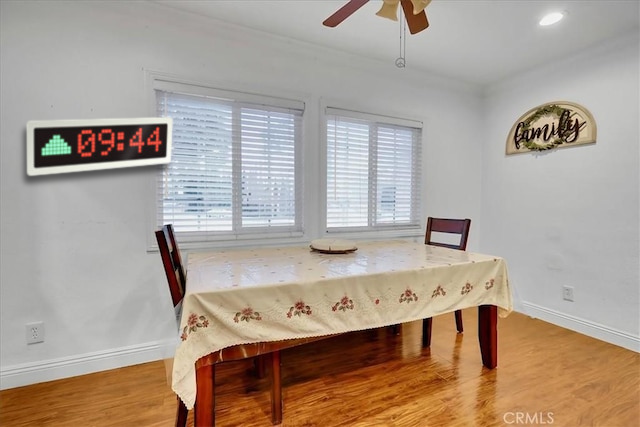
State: 9:44
